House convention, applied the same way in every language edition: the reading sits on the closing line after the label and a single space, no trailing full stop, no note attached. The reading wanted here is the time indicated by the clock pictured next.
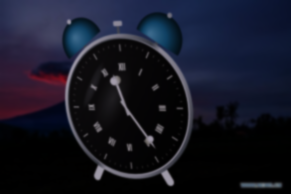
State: 11:24
